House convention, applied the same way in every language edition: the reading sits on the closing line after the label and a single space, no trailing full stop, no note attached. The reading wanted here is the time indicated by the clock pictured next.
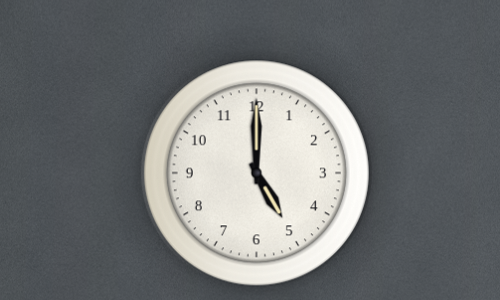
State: 5:00
